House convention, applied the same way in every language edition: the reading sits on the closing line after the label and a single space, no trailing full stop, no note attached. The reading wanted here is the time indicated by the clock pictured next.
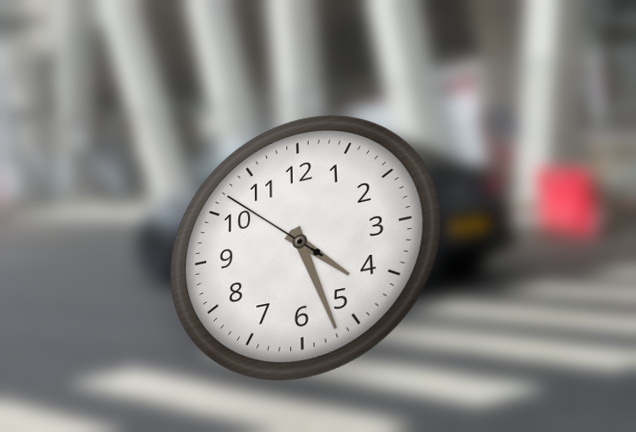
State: 4:26:52
